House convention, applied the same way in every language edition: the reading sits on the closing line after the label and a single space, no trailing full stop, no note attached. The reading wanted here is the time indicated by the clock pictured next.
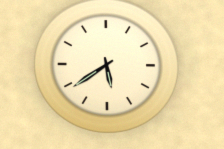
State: 5:39
